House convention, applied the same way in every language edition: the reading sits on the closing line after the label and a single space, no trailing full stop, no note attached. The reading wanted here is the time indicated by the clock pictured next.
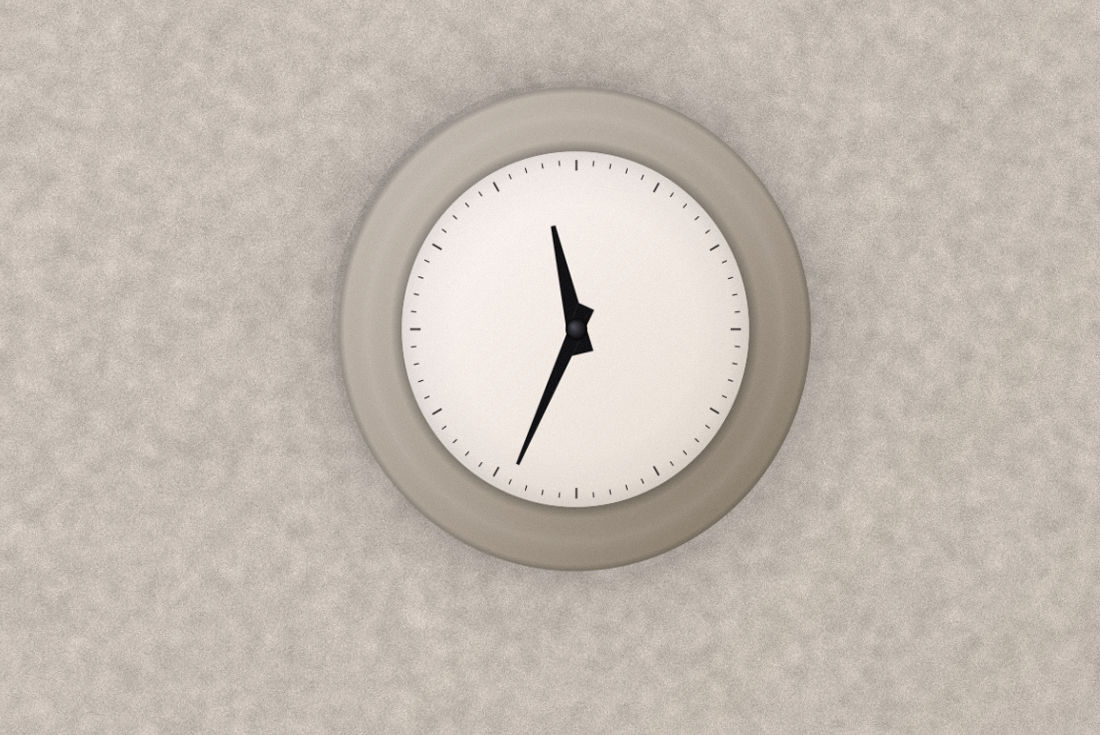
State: 11:34
